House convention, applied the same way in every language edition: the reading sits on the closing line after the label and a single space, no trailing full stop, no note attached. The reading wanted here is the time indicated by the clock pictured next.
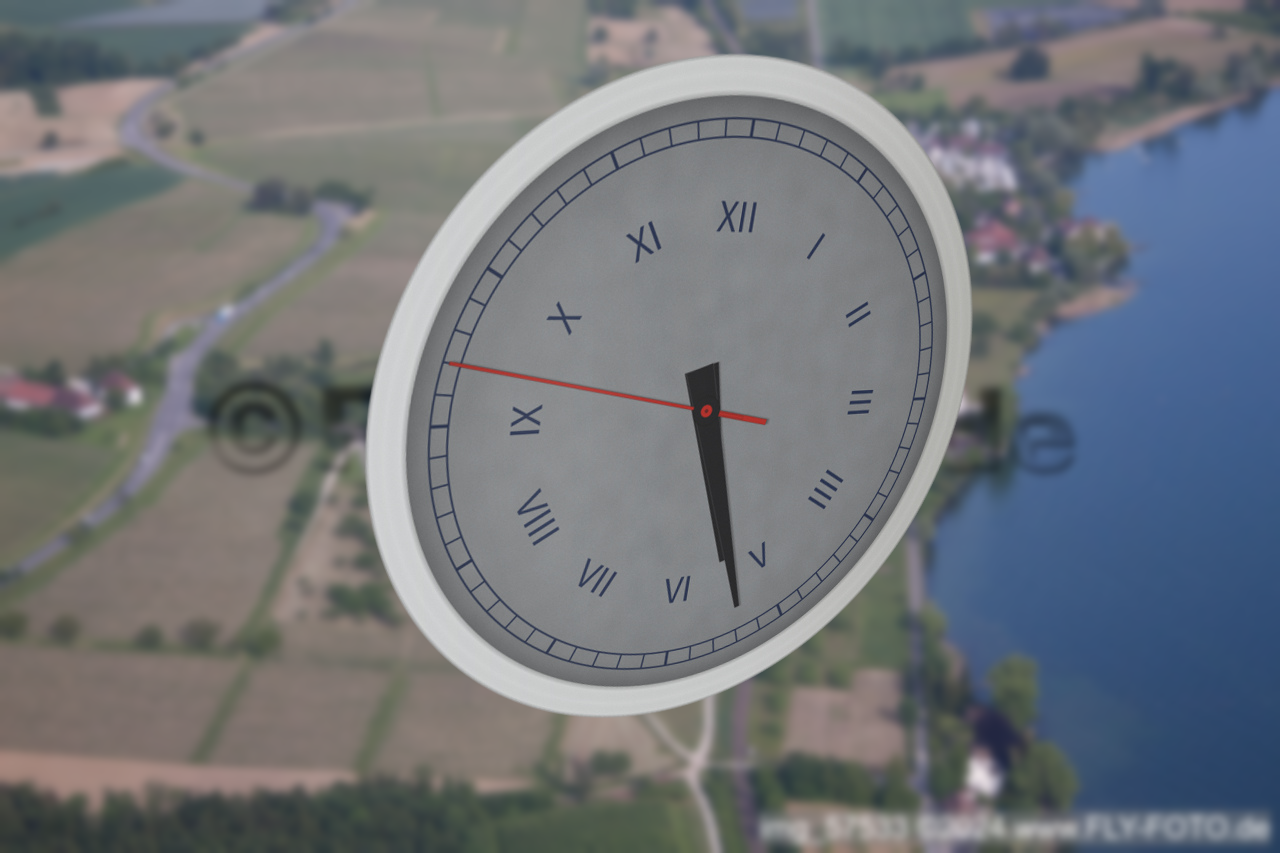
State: 5:26:47
